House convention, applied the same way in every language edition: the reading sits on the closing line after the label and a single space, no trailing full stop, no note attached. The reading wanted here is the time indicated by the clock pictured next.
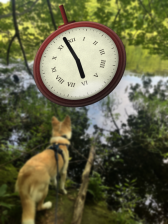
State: 5:58
